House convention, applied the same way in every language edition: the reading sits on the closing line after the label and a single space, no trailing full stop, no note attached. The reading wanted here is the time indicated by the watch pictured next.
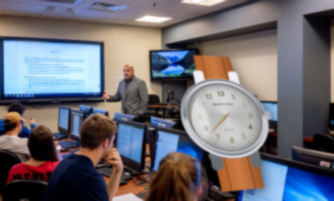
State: 7:38
